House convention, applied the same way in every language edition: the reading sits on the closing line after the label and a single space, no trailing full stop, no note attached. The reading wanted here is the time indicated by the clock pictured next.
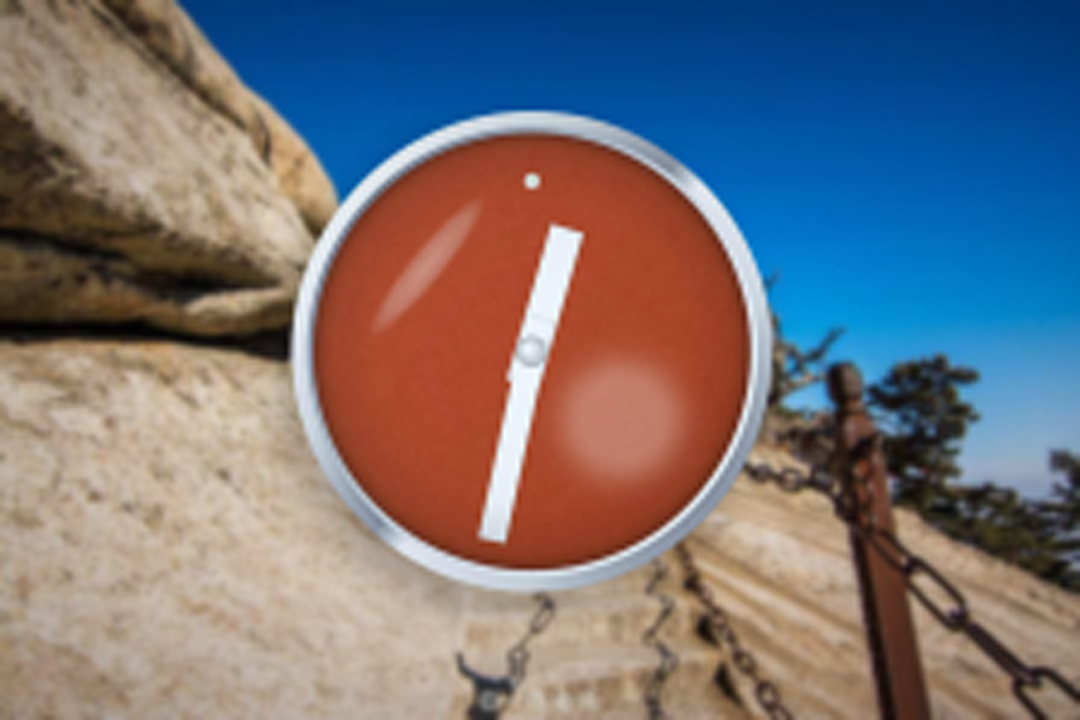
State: 12:32
